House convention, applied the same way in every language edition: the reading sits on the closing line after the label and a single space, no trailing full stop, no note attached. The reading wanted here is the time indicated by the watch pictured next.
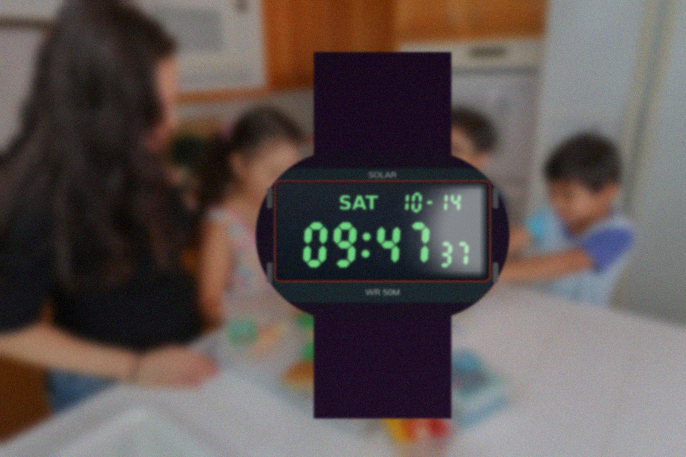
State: 9:47:37
